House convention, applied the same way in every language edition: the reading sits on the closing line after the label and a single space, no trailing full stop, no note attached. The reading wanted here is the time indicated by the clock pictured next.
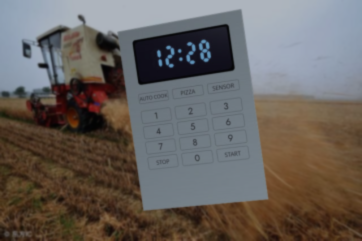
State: 12:28
